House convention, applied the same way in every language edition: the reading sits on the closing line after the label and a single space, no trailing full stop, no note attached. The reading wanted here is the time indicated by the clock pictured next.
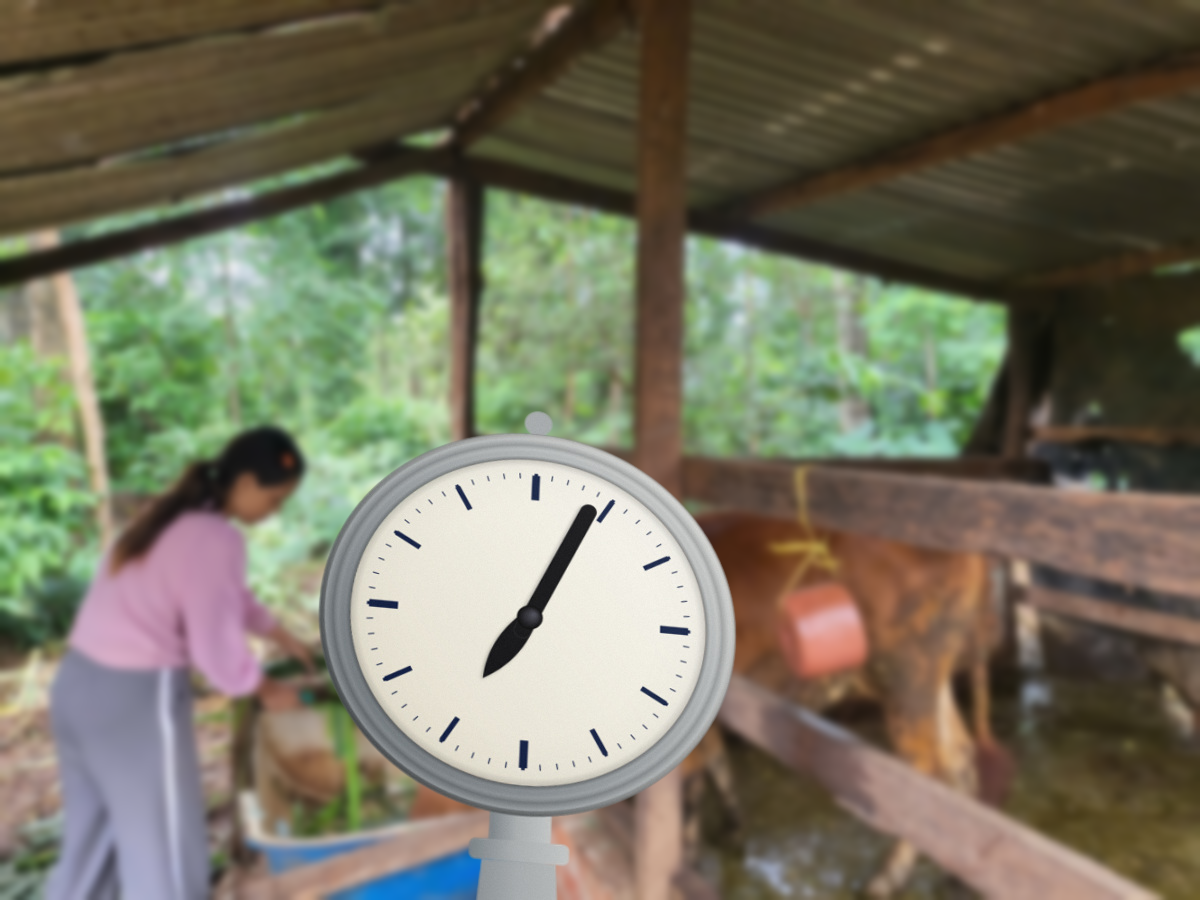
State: 7:04
